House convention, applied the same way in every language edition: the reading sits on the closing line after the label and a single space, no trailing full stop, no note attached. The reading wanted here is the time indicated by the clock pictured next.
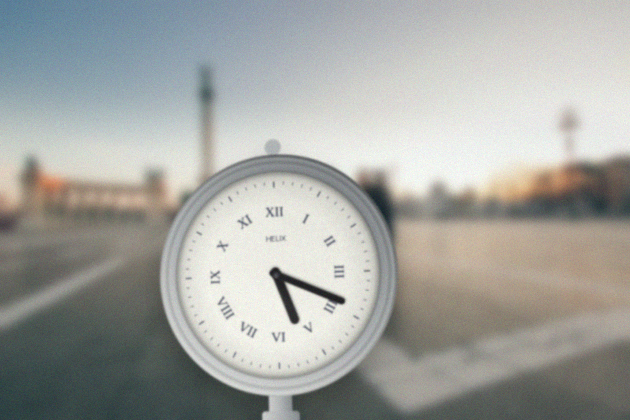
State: 5:19
